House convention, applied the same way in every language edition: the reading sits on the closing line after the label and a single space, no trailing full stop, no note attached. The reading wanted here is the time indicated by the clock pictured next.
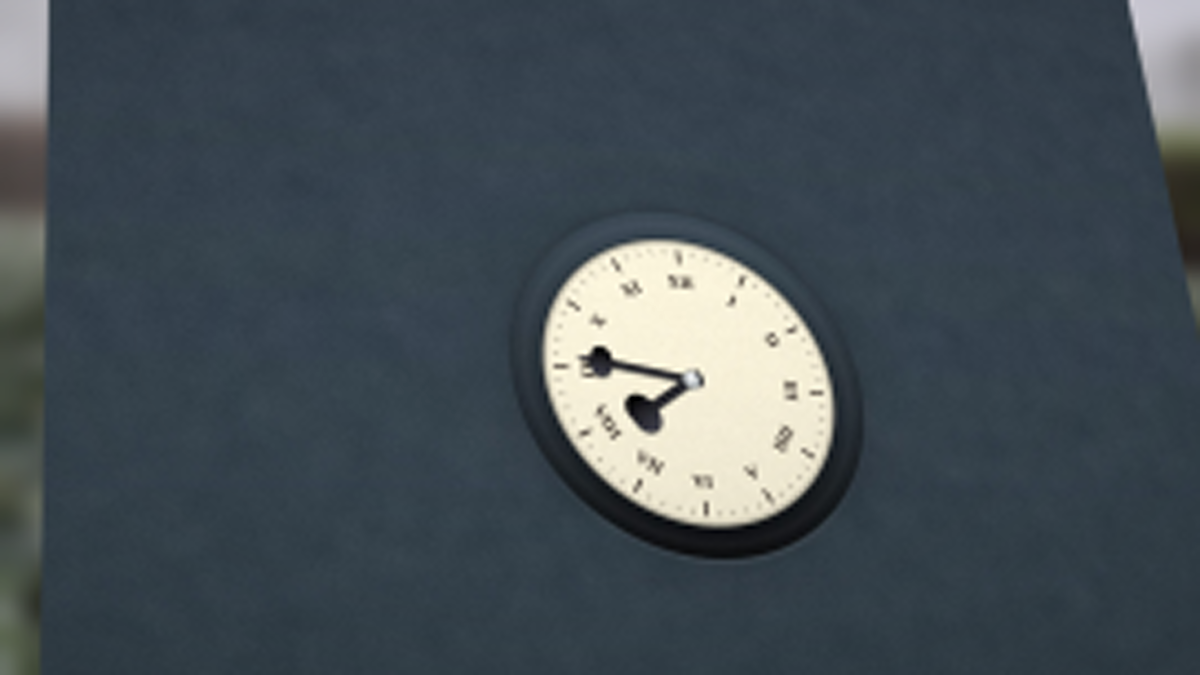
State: 7:46
